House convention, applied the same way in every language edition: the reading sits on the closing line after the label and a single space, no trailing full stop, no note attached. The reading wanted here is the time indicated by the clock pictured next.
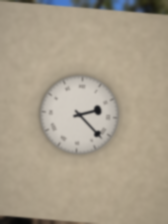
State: 2:22
